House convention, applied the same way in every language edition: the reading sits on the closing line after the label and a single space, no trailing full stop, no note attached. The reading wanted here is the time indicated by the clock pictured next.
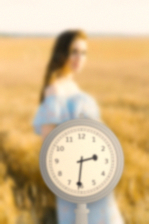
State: 2:31
